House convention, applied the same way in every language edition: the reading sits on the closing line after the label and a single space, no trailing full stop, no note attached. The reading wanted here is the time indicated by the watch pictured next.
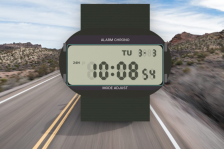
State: 10:08:54
